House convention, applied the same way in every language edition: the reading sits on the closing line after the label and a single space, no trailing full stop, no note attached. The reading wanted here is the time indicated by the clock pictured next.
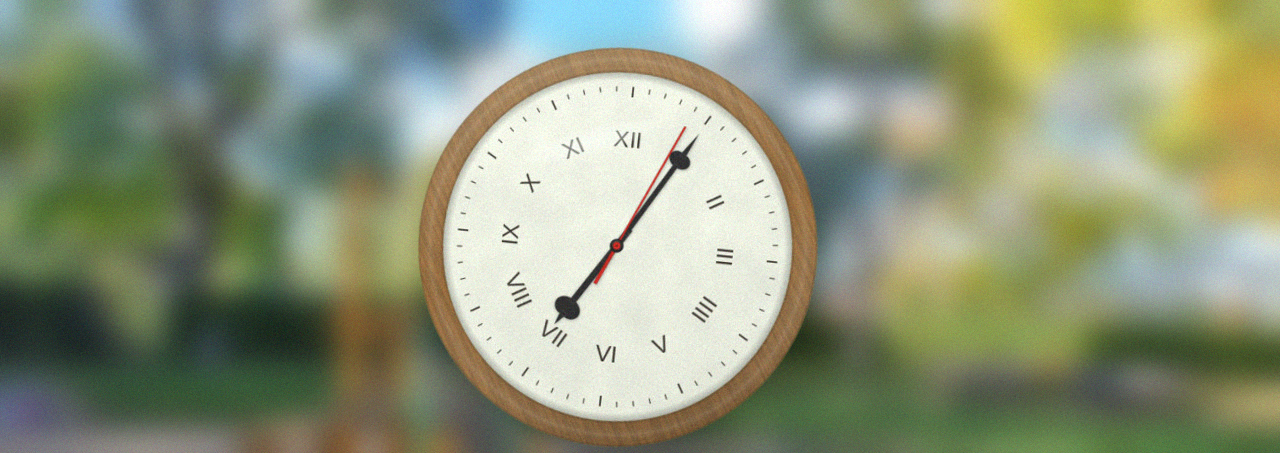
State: 7:05:04
